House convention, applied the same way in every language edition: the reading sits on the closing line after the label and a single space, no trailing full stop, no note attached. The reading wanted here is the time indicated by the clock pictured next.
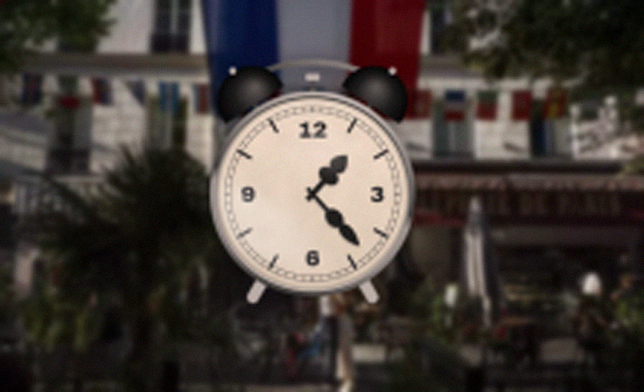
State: 1:23
